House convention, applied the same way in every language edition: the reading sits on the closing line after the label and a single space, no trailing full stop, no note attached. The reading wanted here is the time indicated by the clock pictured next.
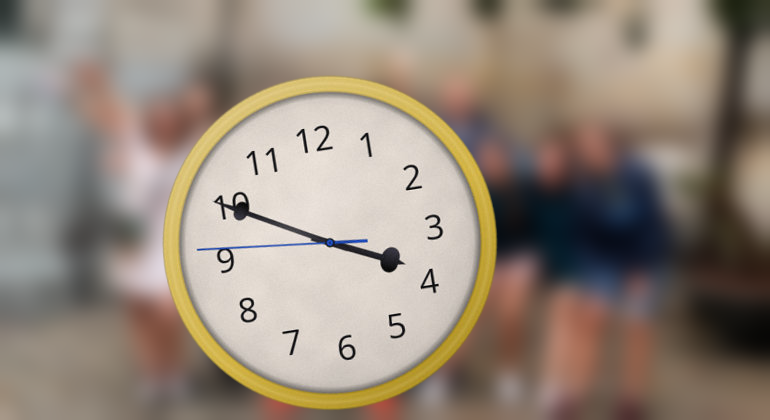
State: 3:49:46
